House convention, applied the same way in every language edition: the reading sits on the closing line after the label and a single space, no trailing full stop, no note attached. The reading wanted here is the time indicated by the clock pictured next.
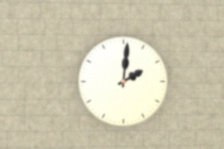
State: 2:01
